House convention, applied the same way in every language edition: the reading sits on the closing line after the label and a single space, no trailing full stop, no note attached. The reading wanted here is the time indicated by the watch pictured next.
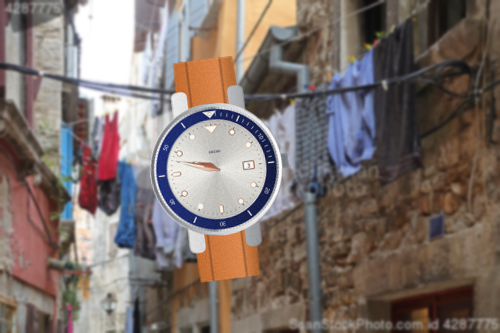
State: 9:48
